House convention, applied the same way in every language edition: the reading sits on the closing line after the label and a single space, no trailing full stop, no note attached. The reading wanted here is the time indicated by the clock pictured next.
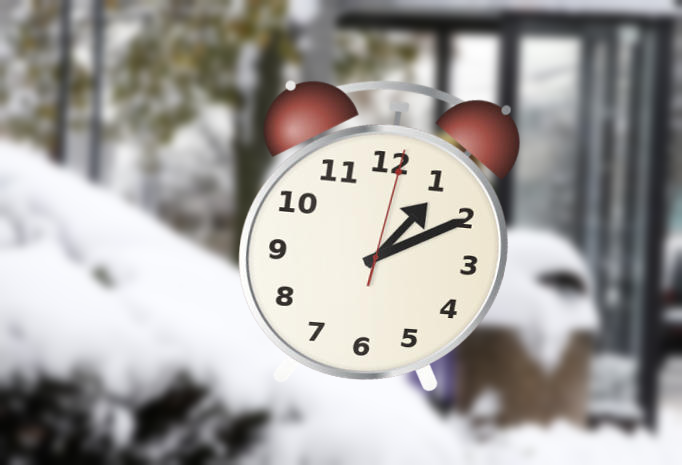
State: 1:10:01
